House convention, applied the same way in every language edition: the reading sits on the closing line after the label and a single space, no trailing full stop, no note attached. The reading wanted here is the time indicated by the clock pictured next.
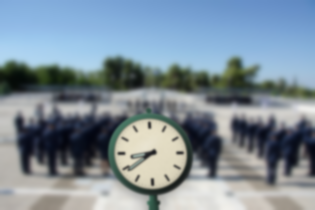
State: 8:39
